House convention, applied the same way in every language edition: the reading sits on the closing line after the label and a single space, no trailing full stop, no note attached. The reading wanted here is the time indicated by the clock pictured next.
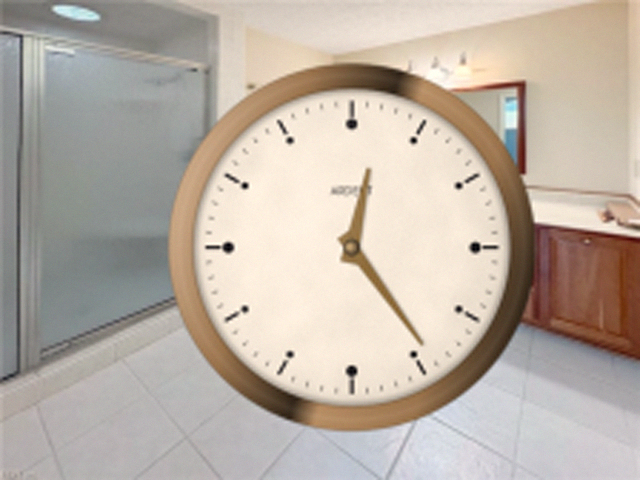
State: 12:24
